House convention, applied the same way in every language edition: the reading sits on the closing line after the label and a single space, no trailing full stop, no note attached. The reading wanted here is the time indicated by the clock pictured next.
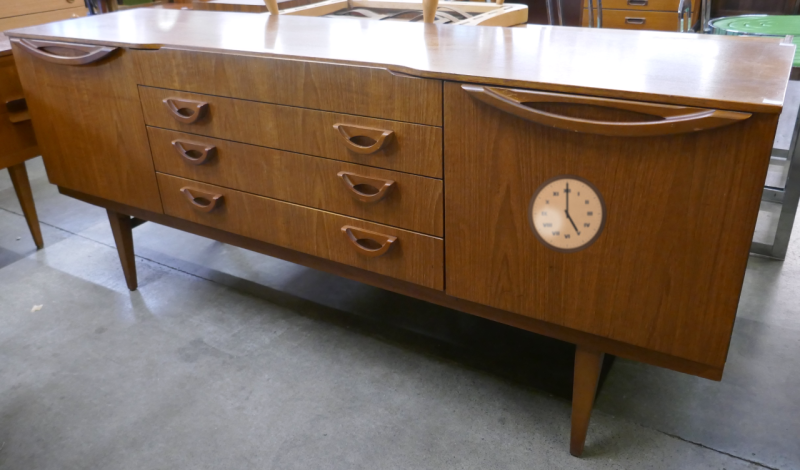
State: 5:00
